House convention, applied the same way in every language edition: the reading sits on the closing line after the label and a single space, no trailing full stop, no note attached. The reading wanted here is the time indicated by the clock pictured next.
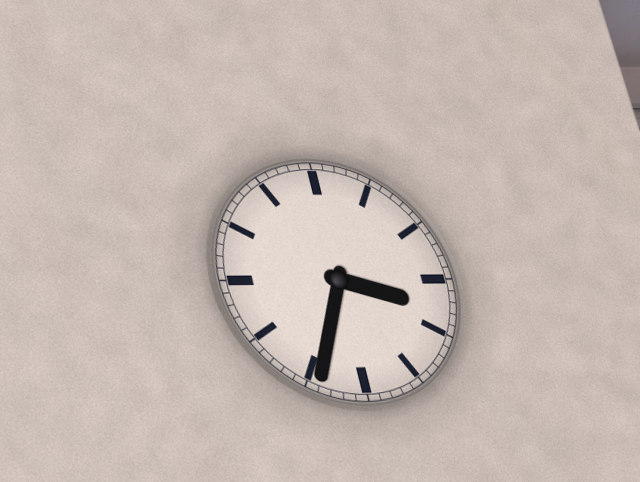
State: 3:34
